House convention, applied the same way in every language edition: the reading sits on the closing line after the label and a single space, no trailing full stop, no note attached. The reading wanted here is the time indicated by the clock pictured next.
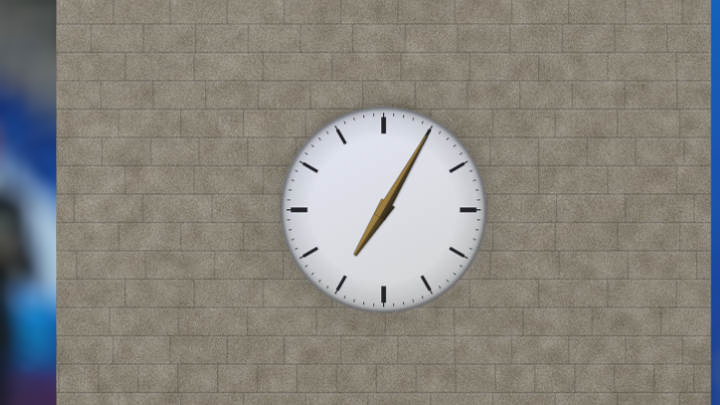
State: 7:05
